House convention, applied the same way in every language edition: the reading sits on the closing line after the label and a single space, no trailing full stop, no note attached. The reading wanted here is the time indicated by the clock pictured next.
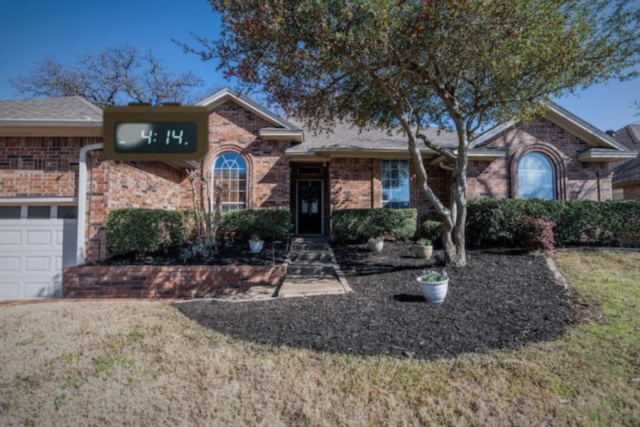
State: 4:14
